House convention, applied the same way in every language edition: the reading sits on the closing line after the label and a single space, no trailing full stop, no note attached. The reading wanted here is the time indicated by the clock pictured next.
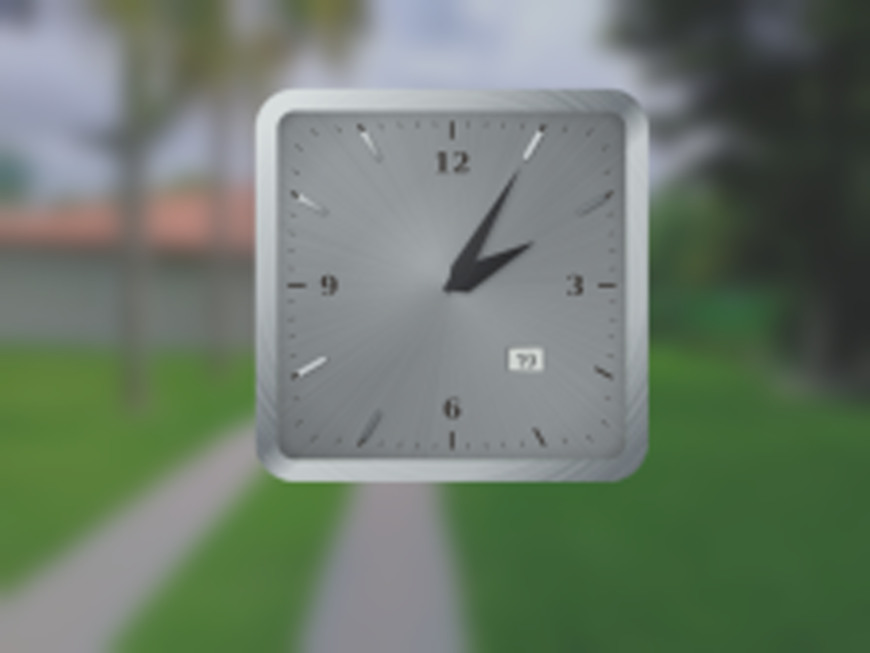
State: 2:05
